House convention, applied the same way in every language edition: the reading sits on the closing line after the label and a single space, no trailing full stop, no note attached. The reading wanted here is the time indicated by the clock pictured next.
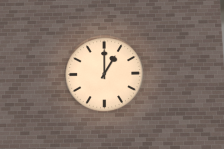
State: 1:00
